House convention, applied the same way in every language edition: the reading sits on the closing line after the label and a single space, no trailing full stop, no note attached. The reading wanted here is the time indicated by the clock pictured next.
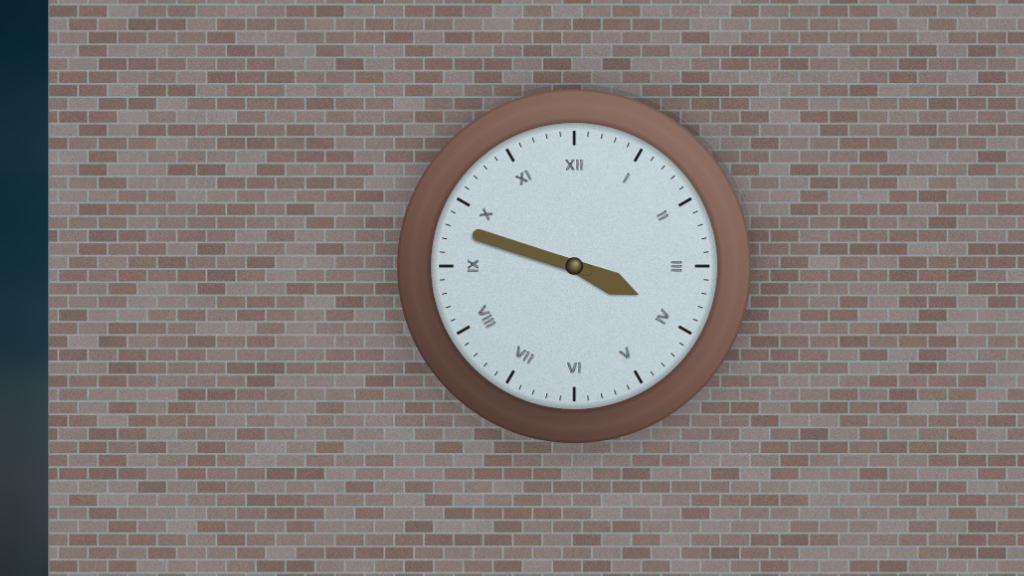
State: 3:48
